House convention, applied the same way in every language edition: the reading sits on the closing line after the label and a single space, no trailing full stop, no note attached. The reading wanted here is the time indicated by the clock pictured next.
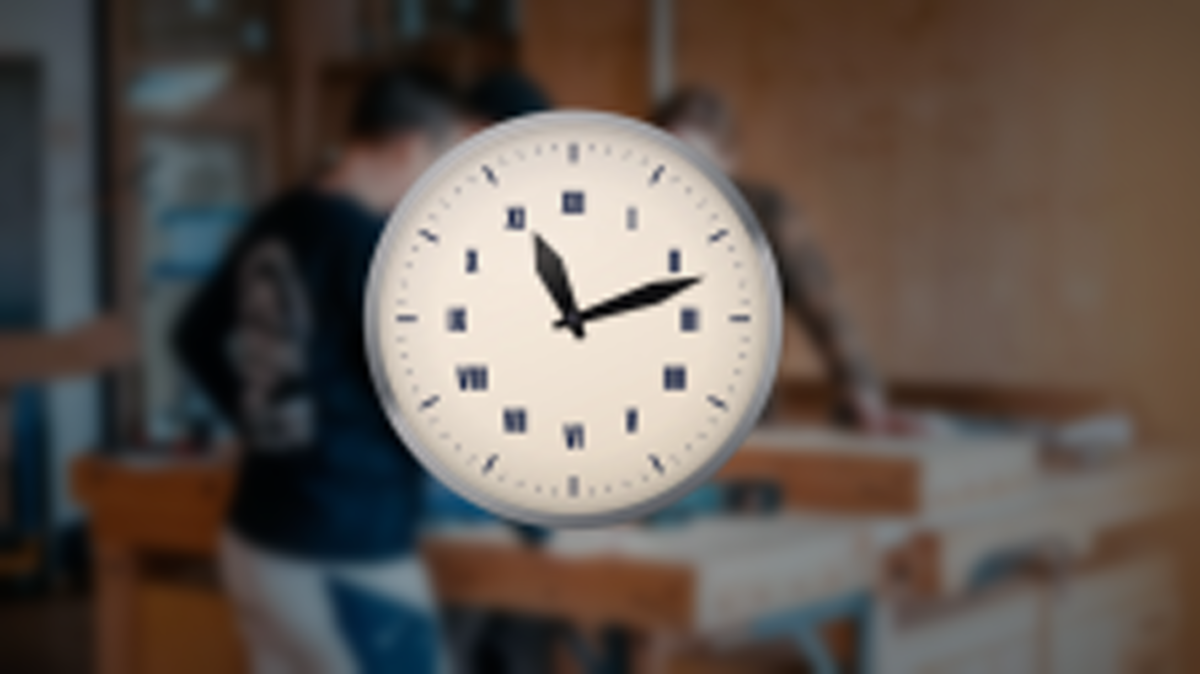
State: 11:12
